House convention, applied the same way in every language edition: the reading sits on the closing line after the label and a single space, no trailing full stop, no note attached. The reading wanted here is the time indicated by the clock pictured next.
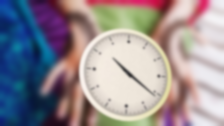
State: 10:21
